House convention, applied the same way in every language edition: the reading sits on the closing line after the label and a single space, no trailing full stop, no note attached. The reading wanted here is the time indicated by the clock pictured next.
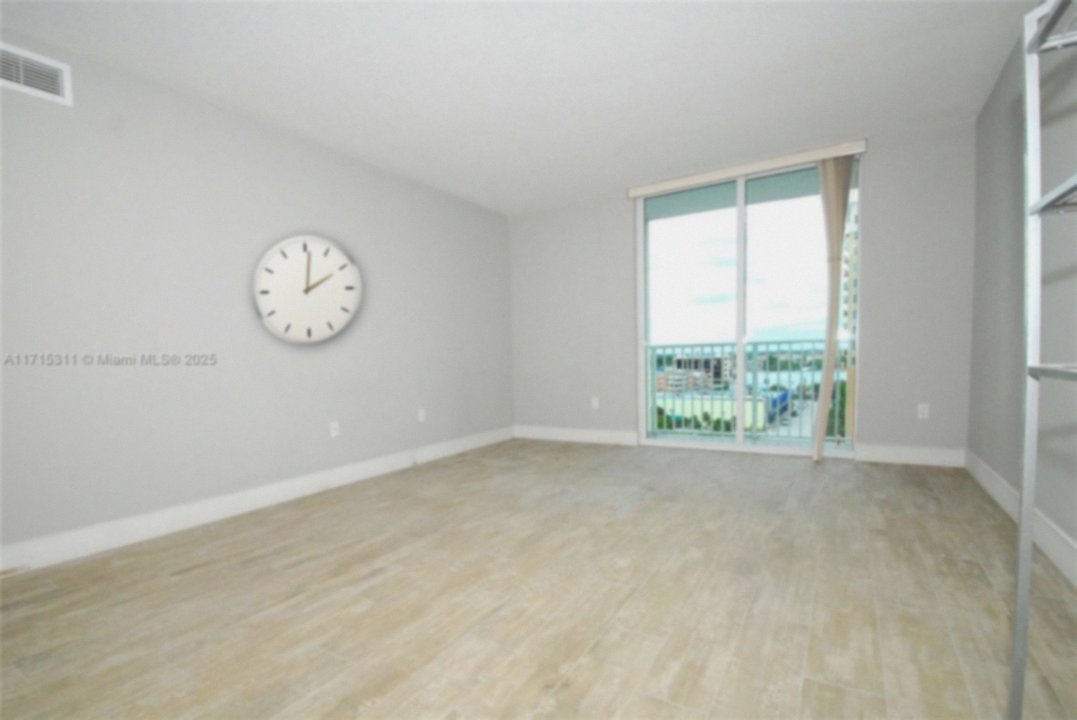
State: 2:01
